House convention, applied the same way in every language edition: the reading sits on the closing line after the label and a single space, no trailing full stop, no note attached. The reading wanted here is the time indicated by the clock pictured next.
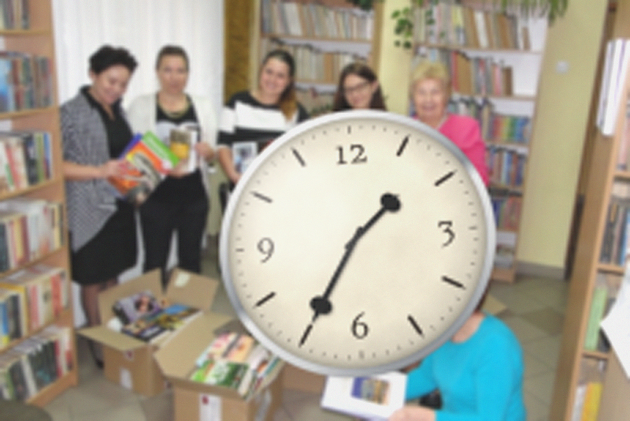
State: 1:35
